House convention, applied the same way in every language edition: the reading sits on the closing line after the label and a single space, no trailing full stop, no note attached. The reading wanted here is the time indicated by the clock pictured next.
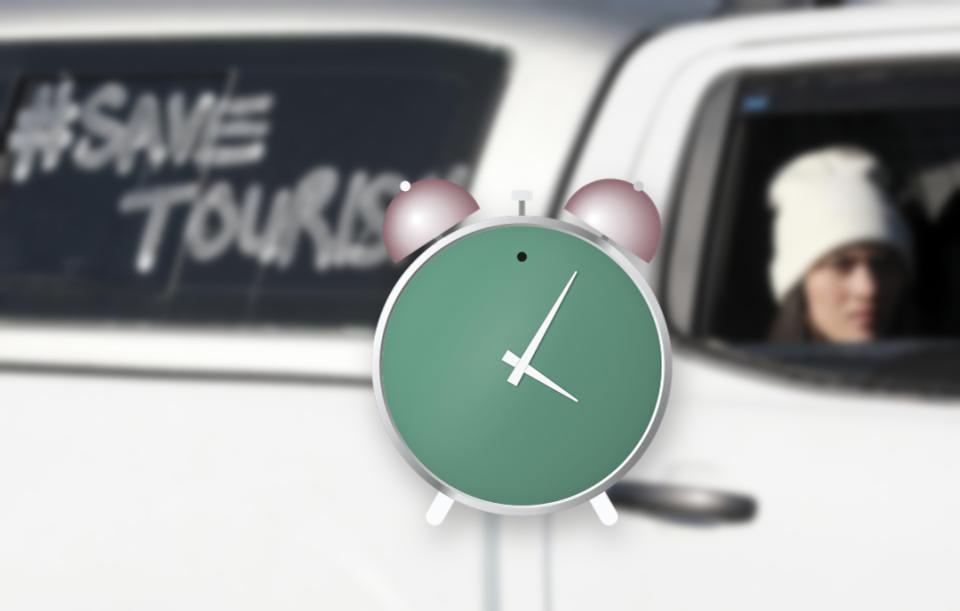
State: 4:05
